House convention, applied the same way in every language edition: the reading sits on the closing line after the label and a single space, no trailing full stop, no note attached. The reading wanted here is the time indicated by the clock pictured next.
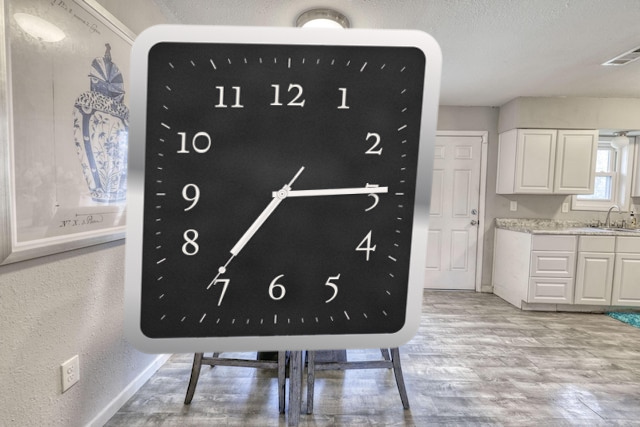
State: 7:14:36
